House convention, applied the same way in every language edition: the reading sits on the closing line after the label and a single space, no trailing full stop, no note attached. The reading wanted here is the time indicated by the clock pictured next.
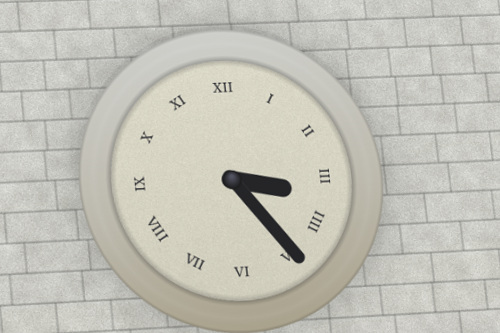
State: 3:24
